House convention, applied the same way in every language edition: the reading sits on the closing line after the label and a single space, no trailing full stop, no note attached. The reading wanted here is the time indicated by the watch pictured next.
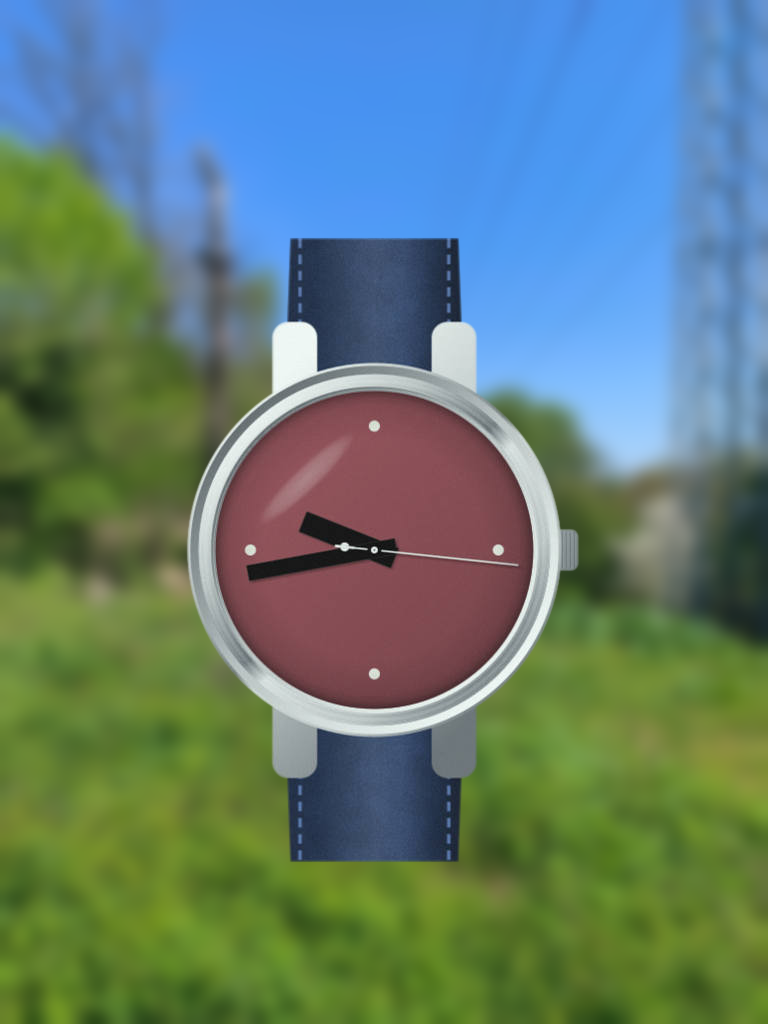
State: 9:43:16
